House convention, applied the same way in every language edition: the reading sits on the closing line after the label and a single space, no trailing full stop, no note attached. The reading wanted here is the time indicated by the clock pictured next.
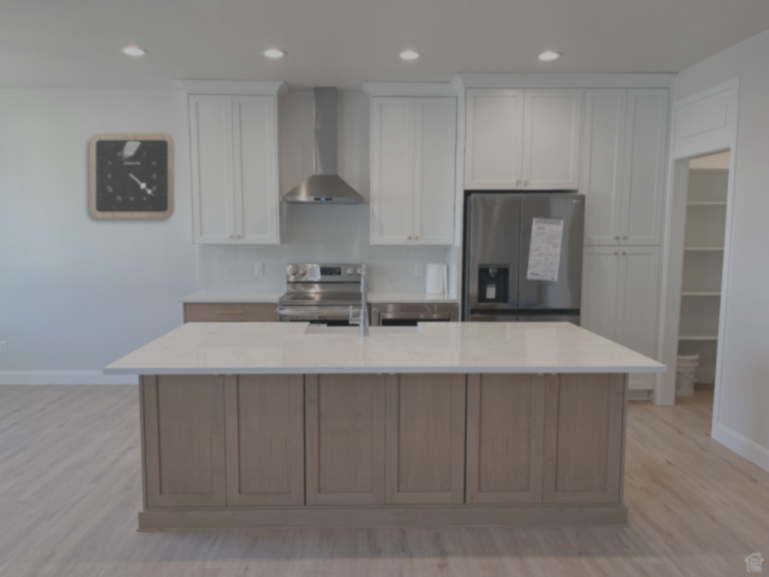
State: 4:22
